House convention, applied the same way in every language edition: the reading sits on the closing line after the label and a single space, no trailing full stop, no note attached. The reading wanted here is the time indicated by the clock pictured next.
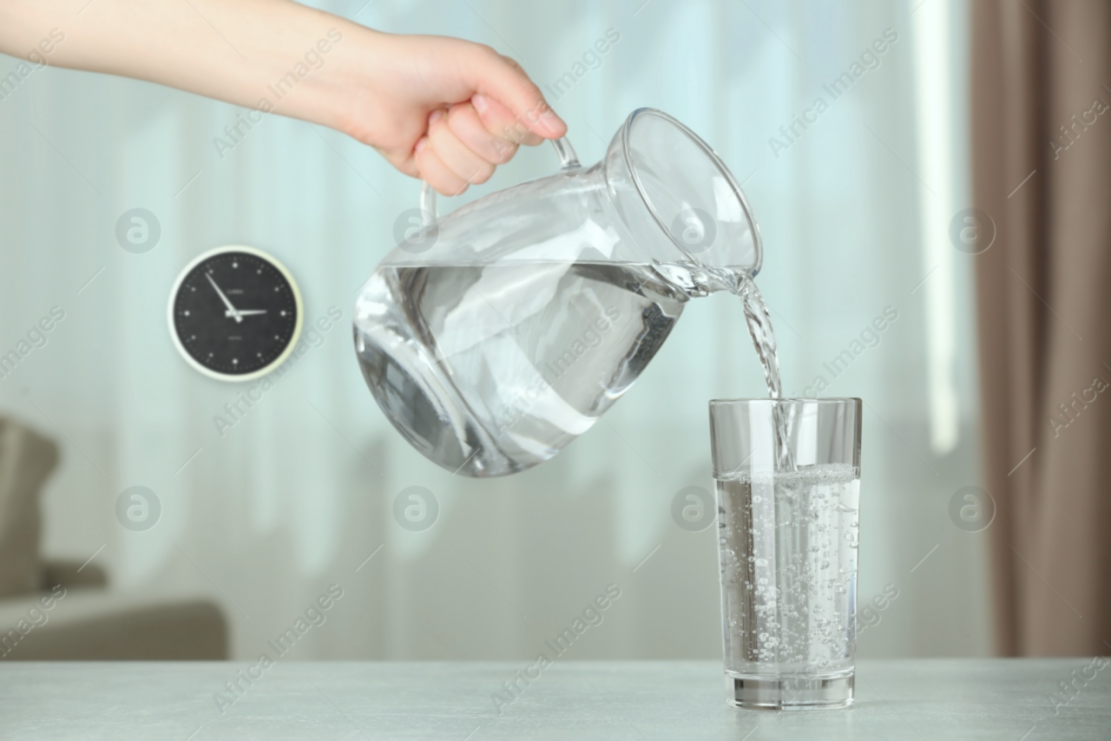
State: 2:54
